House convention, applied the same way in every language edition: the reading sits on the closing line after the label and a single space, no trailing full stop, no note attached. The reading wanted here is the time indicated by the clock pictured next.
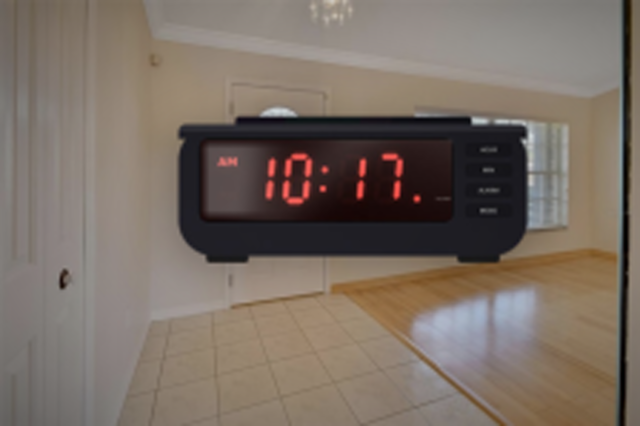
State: 10:17
